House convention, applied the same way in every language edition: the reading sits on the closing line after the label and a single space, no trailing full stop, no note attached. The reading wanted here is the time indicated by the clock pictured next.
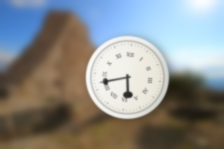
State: 5:42
